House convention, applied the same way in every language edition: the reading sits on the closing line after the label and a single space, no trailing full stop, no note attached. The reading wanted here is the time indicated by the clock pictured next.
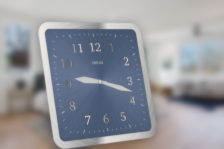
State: 9:18
